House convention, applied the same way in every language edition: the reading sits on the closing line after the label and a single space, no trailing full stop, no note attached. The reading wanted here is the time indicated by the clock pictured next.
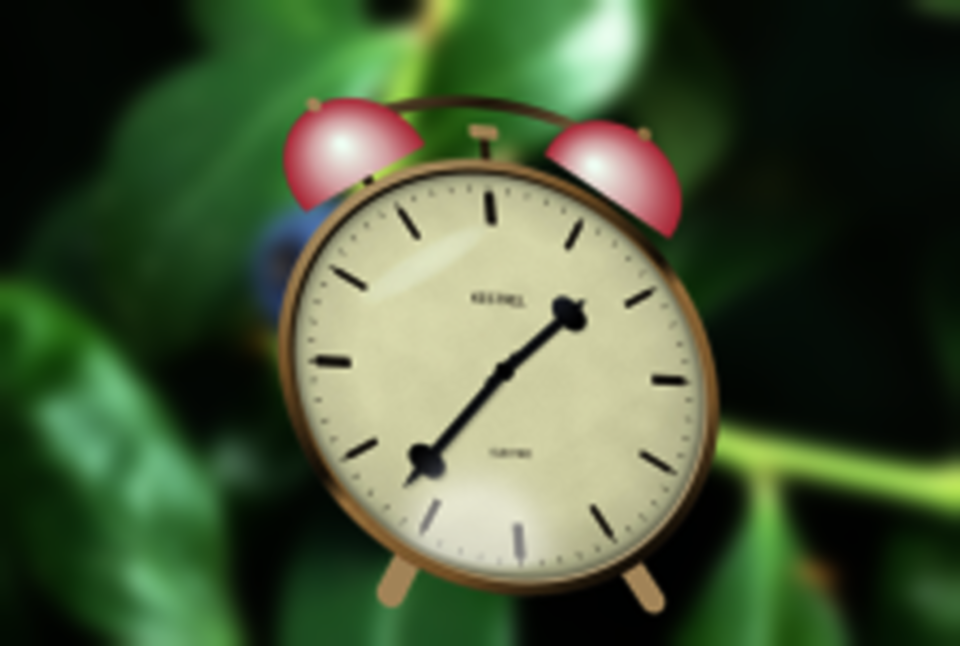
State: 1:37
